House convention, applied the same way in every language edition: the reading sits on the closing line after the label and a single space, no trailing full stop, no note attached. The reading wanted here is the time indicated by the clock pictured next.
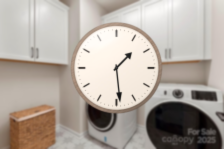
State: 1:29
